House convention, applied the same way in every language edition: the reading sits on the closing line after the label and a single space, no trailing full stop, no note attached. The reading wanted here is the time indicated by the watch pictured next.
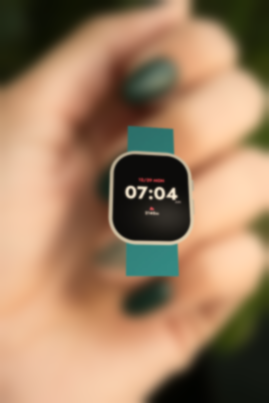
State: 7:04
